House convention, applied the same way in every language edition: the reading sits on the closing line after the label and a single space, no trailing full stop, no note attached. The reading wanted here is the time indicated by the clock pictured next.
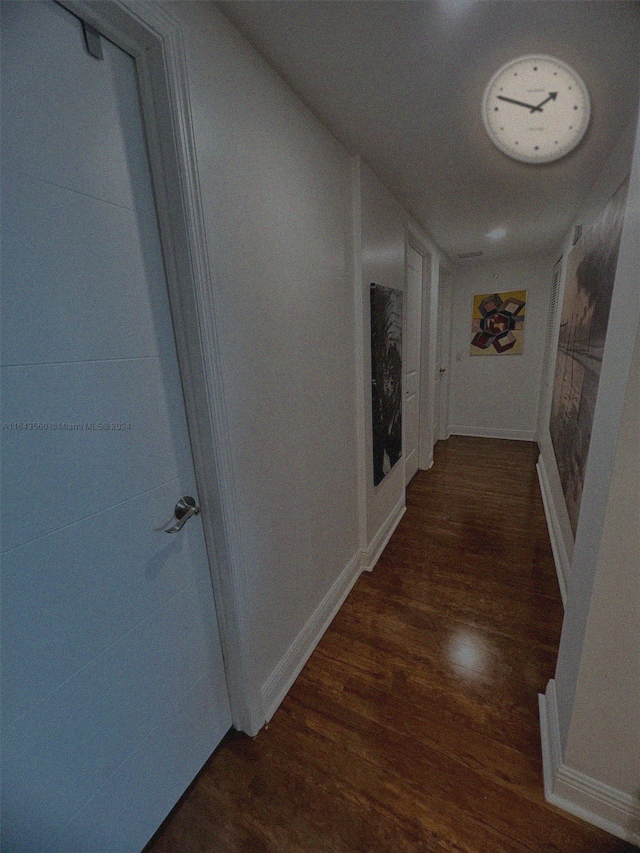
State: 1:48
